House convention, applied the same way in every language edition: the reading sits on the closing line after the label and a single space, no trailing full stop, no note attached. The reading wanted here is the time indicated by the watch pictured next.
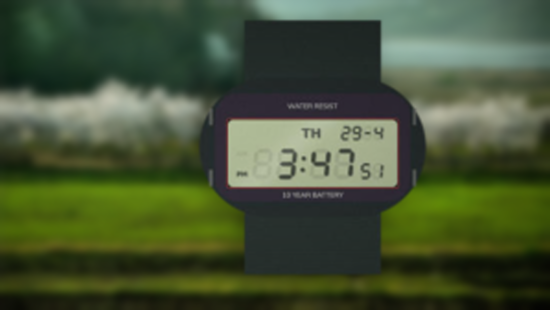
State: 3:47:51
